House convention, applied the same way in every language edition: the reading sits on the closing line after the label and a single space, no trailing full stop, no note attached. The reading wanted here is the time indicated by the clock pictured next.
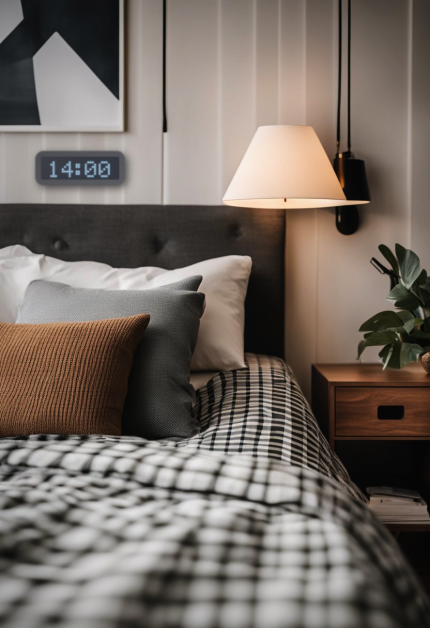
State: 14:00
